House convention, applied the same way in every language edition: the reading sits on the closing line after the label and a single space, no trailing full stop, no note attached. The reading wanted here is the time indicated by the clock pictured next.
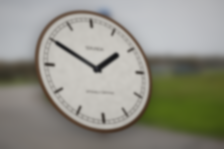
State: 1:50
